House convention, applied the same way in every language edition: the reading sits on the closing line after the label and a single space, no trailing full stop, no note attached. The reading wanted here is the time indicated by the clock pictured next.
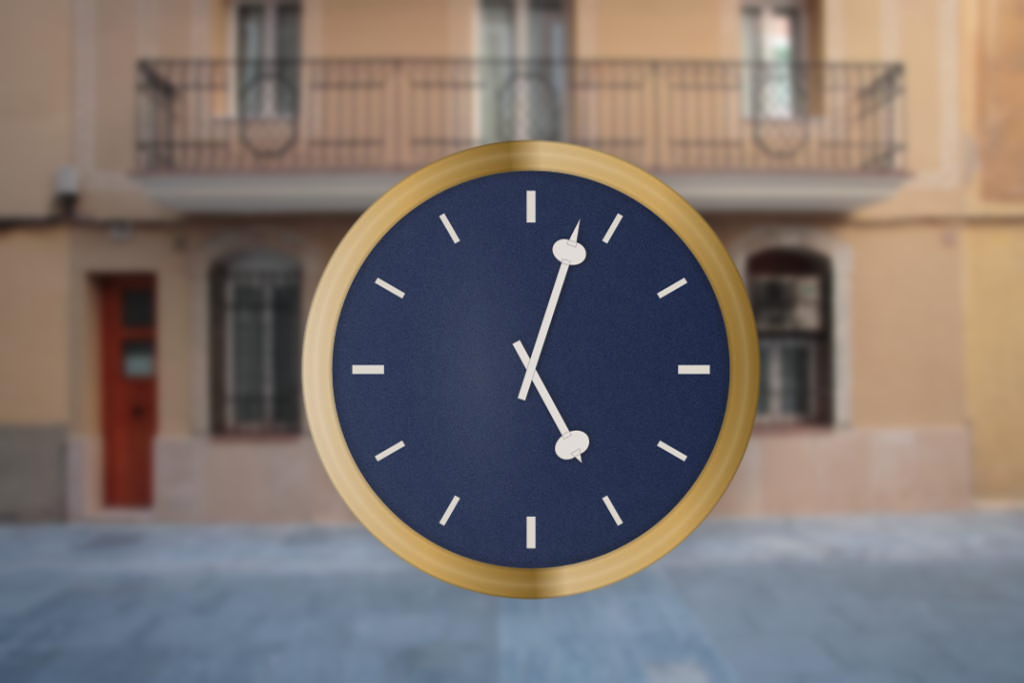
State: 5:03
